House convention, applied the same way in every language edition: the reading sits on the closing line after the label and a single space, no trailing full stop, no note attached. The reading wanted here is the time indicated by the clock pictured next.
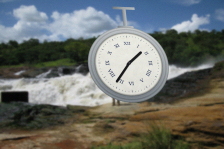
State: 1:36
